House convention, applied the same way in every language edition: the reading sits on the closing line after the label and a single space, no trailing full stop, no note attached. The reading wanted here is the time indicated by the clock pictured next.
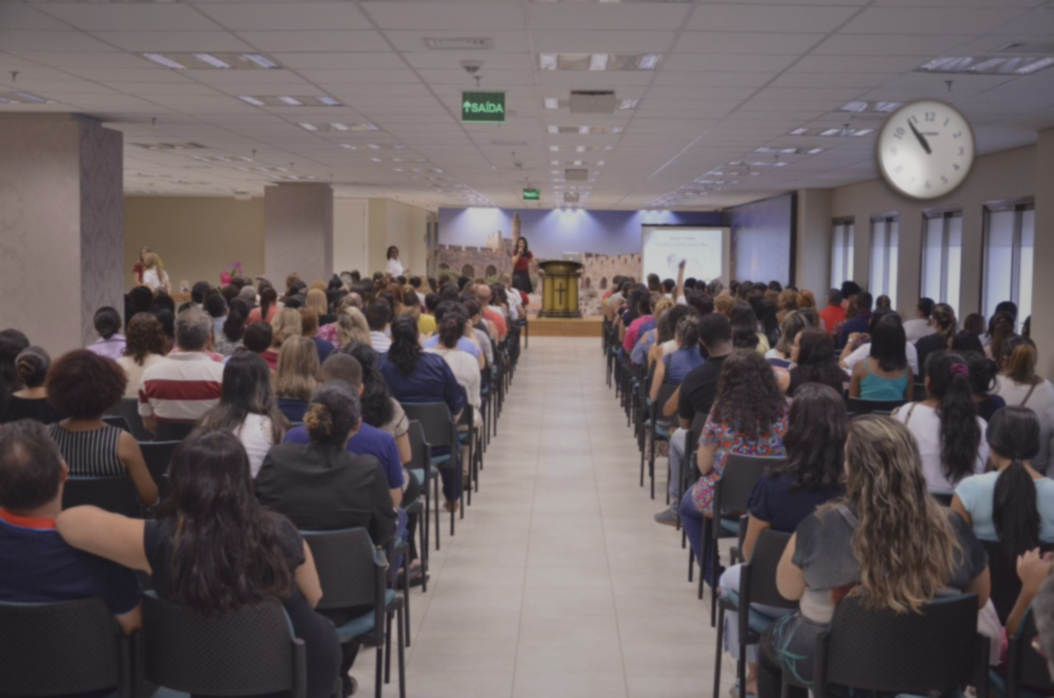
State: 10:54
